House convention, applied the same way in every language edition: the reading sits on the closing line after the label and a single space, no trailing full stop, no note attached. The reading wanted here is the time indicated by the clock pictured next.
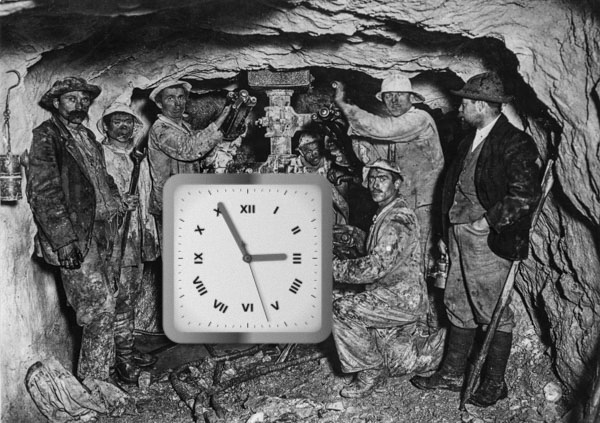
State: 2:55:27
